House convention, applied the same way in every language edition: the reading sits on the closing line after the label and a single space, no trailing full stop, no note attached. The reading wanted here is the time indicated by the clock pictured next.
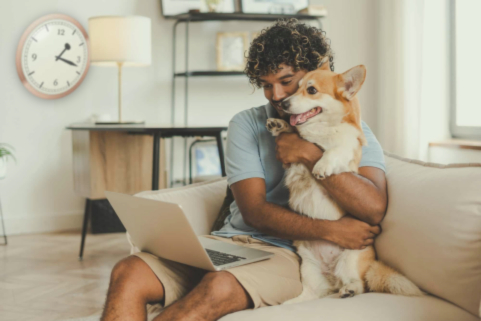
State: 1:18
